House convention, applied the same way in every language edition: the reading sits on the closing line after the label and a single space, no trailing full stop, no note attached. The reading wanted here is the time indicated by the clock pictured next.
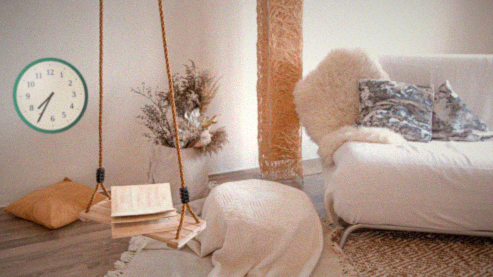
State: 7:35
